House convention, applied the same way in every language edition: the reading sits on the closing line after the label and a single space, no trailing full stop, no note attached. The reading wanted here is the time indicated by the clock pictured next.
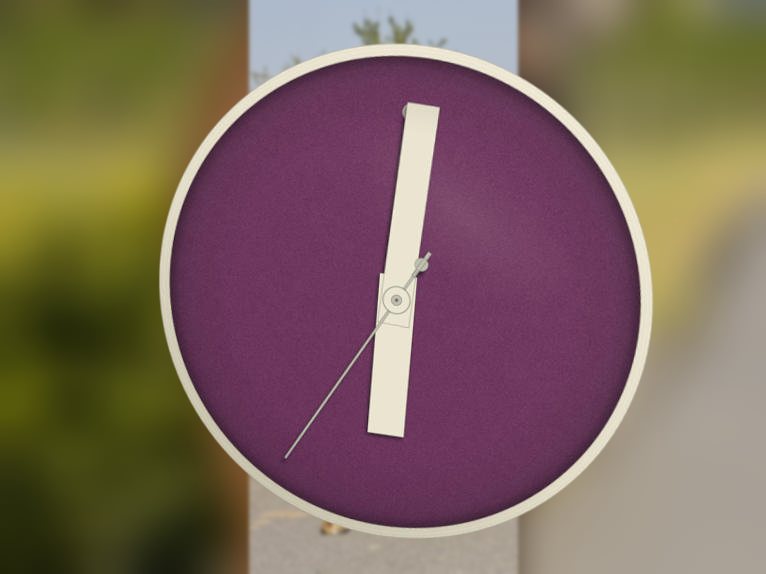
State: 6:00:35
